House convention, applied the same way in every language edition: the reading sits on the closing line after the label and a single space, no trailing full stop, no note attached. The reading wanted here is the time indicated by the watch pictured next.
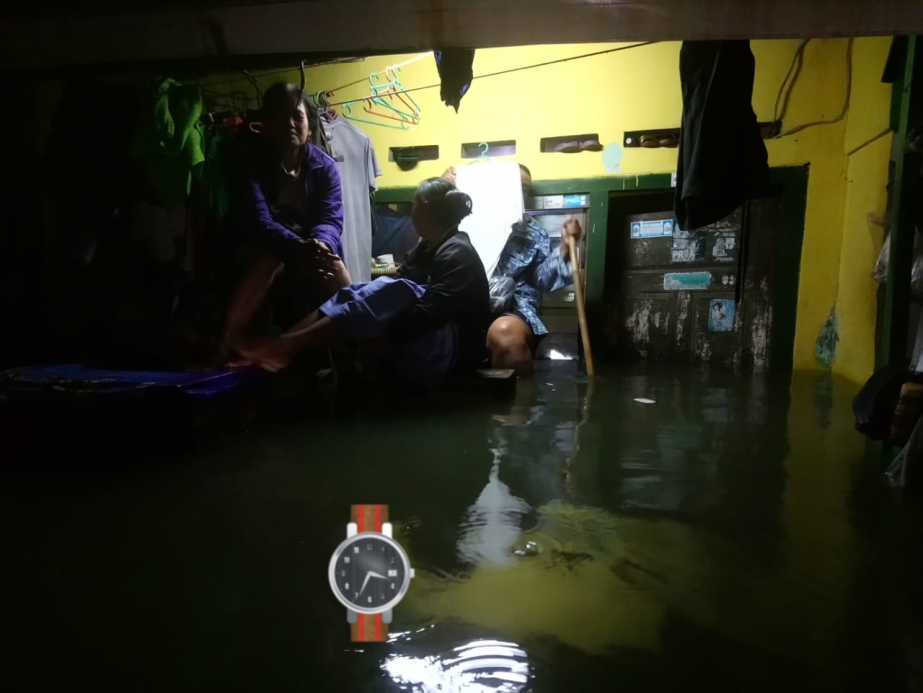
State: 3:34
